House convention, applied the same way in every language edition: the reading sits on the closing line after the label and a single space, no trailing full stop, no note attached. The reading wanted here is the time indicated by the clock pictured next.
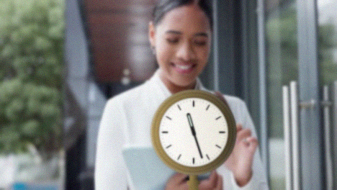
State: 11:27
